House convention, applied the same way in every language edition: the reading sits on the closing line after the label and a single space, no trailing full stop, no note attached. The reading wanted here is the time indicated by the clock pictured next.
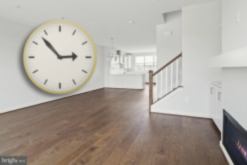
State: 2:53
